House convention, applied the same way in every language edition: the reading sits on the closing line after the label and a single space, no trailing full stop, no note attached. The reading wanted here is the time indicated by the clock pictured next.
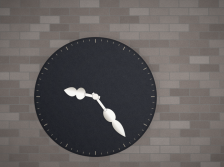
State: 9:24
